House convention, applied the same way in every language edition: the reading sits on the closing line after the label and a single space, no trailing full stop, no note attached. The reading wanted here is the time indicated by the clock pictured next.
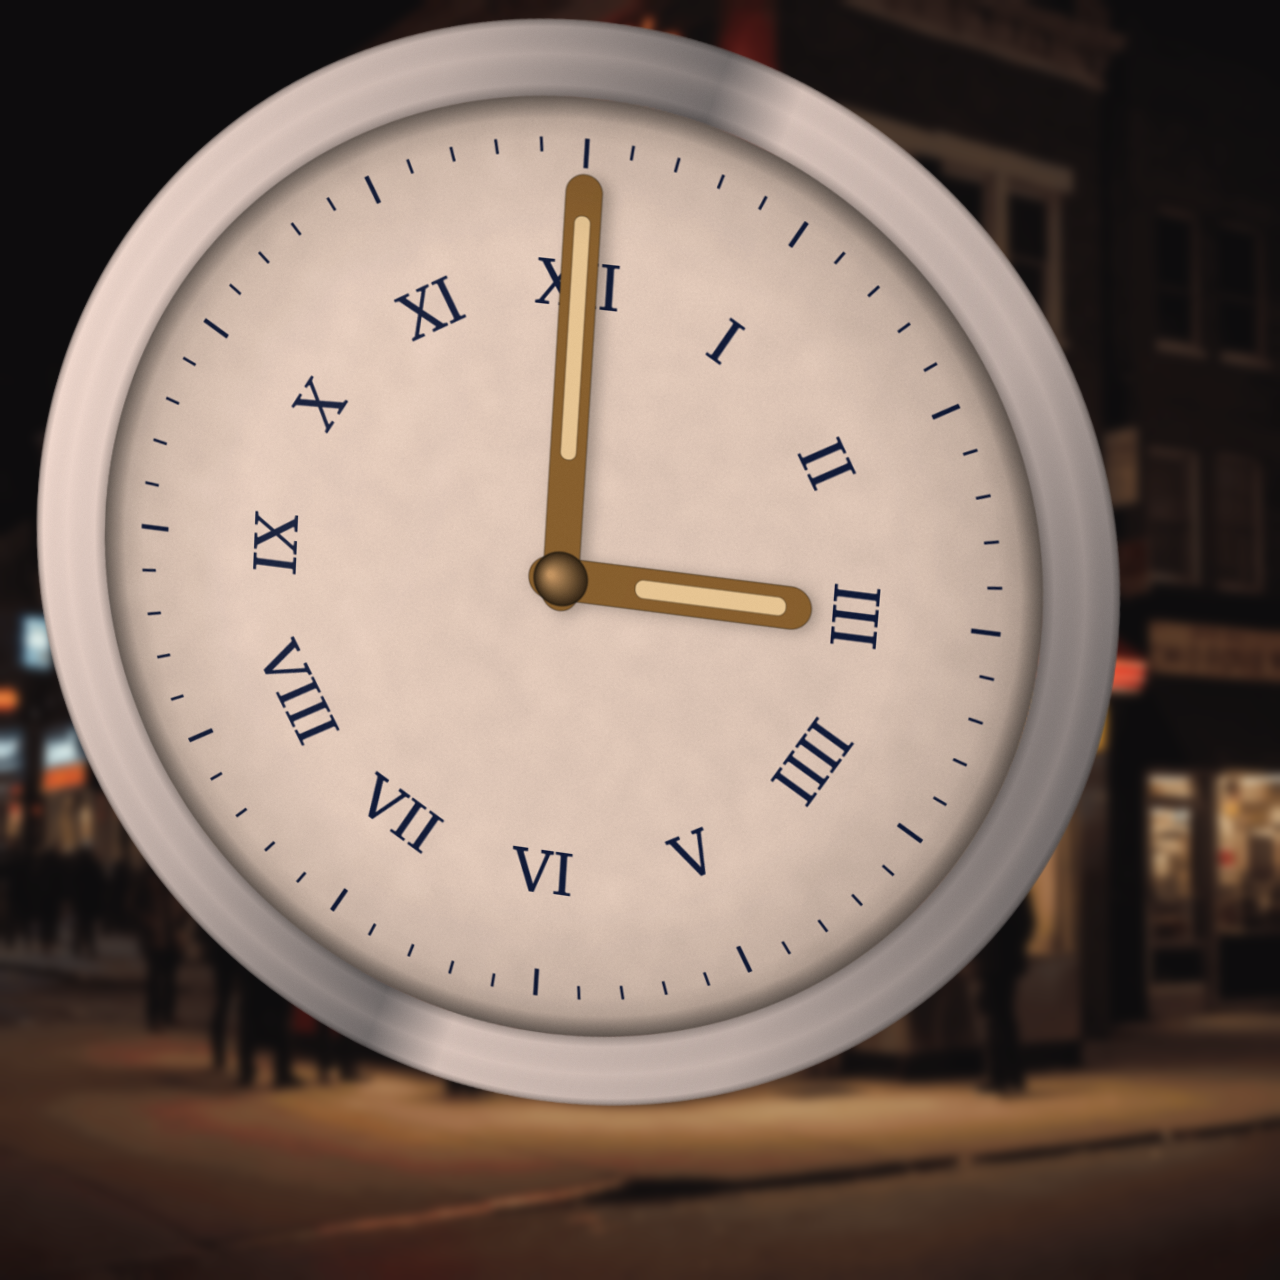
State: 3:00
